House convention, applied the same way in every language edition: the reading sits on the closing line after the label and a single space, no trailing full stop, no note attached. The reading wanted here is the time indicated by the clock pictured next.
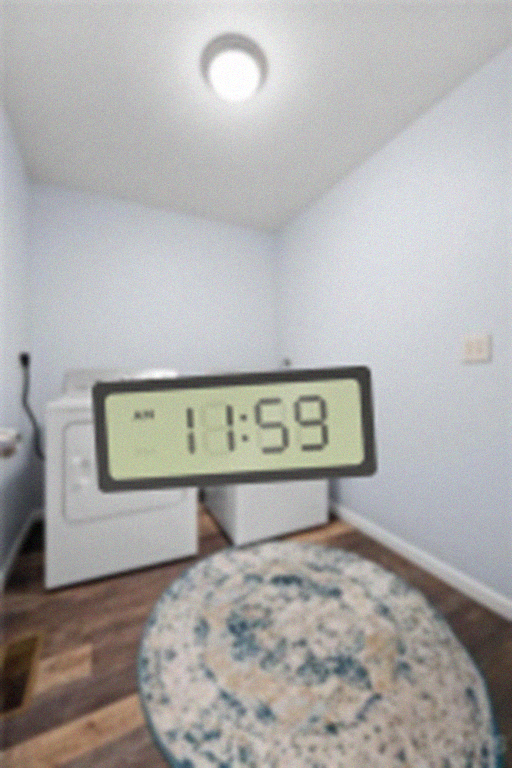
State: 11:59
